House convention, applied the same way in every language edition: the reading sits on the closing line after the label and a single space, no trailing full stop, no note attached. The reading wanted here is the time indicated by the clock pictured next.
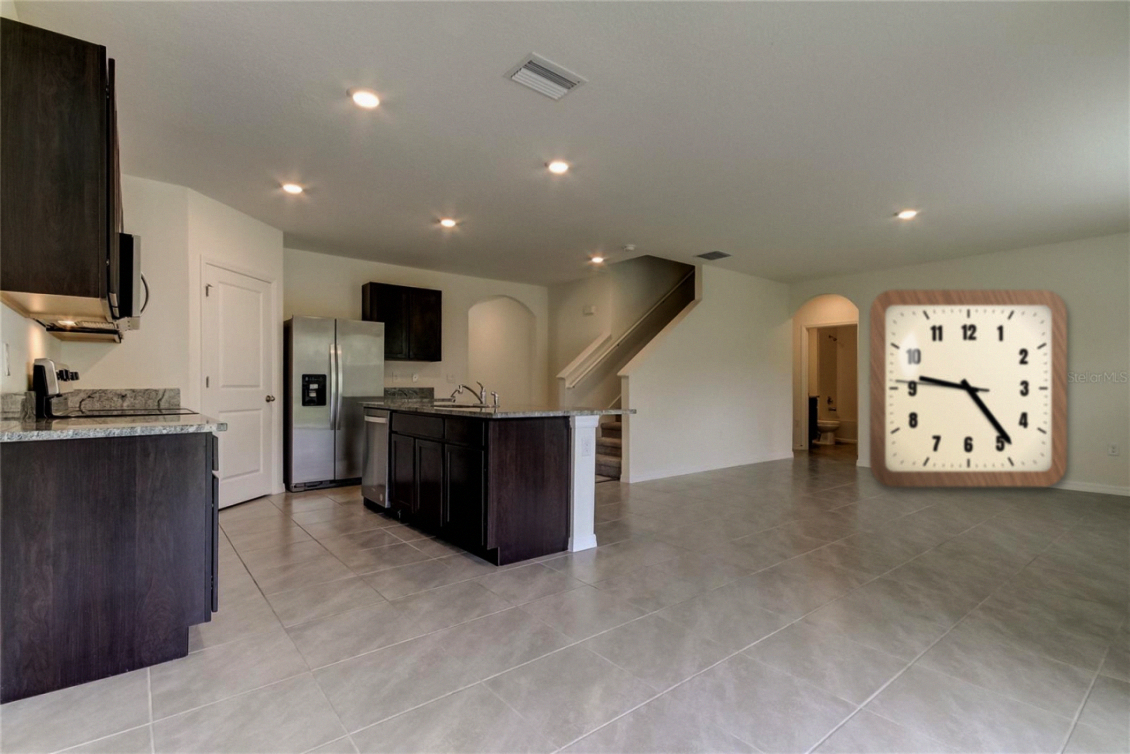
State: 9:23:46
